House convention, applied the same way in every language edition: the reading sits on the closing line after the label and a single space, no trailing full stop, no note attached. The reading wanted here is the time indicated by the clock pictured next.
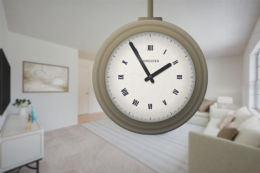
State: 1:55
